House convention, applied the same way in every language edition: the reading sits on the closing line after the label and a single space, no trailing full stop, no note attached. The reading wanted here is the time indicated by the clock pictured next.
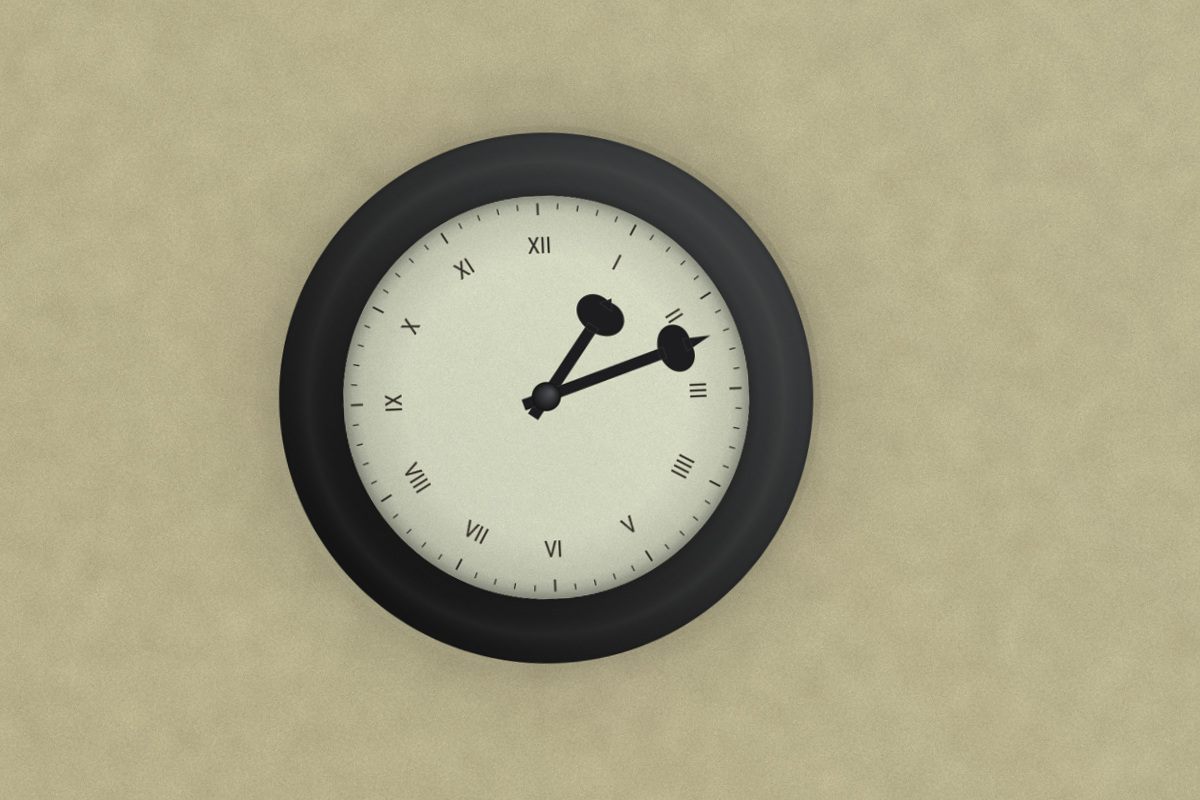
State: 1:12
